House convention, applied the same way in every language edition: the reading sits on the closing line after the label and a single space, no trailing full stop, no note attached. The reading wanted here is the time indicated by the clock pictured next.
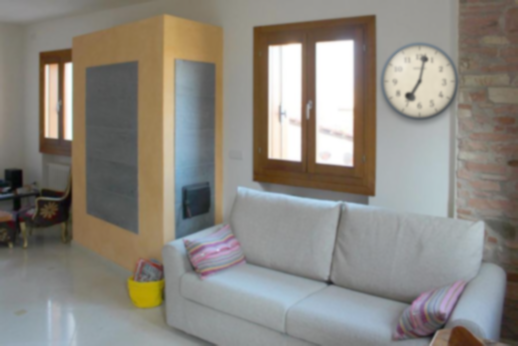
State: 7:02
